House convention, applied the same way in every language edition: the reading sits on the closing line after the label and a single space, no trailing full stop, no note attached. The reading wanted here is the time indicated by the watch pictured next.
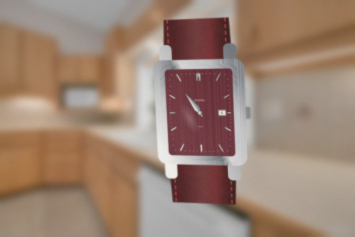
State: 10:54
